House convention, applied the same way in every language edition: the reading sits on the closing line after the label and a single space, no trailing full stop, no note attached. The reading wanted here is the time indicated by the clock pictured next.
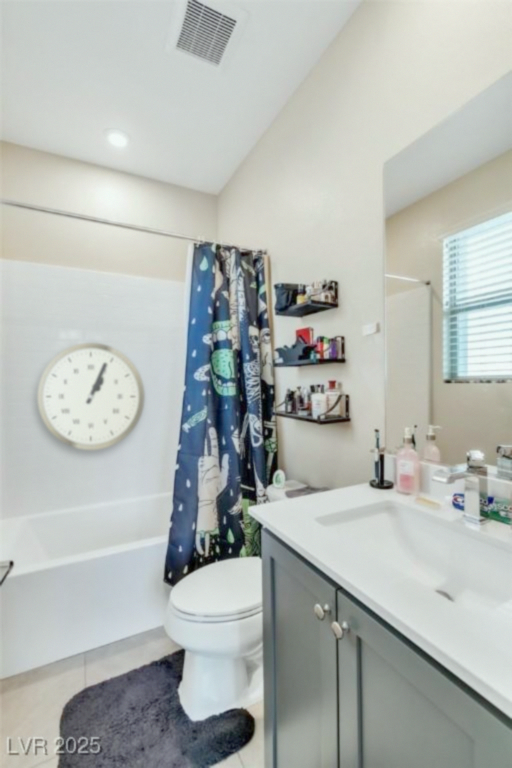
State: 1:04
